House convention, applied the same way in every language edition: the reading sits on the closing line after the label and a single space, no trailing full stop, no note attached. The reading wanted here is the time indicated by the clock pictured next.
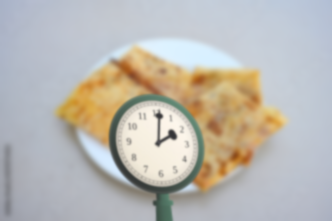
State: 2:01
